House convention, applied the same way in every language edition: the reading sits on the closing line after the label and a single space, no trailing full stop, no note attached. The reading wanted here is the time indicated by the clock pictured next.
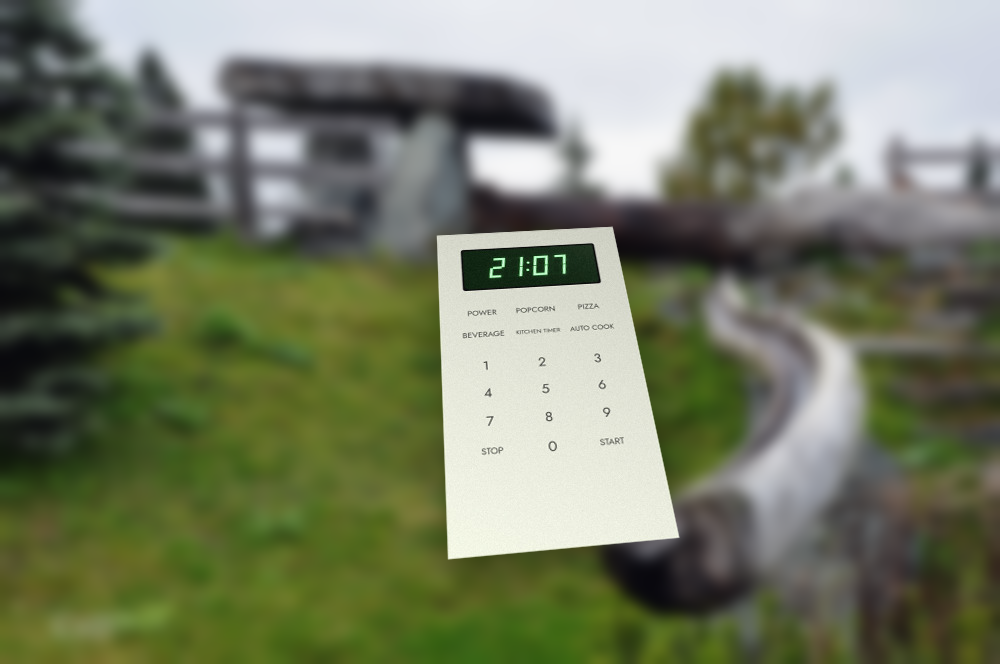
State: 21:07
